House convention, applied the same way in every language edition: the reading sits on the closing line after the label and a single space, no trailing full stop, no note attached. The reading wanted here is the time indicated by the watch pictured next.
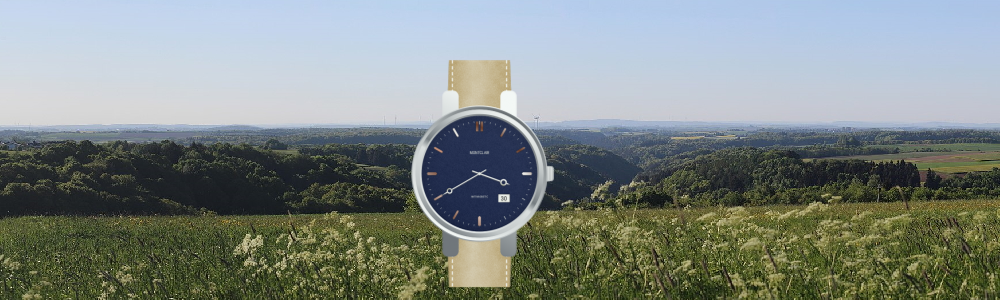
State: 3:40
